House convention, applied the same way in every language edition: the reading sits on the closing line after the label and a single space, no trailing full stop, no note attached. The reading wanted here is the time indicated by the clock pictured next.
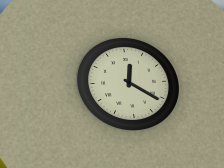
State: 12:21
